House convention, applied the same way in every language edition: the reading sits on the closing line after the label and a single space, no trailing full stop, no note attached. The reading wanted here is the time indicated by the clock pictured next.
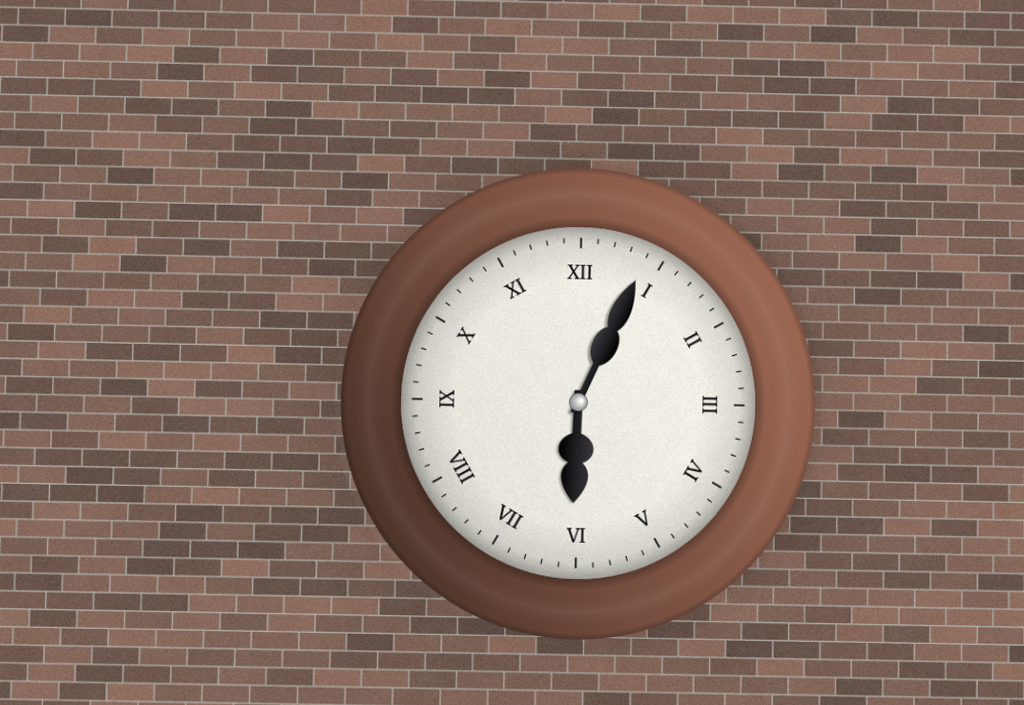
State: 6:04
